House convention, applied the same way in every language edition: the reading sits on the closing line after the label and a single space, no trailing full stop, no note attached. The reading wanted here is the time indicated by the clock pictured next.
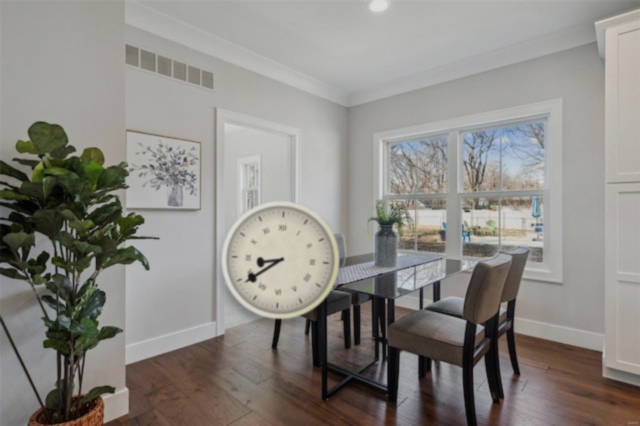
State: 8:39
